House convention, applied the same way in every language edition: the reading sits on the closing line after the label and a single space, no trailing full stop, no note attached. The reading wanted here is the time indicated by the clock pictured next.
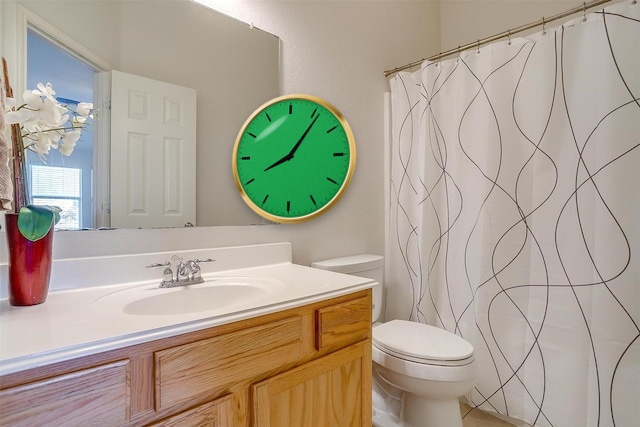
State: 8:06
